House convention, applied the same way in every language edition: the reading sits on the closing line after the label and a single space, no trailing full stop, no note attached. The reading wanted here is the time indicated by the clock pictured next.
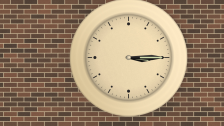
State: 3:15
